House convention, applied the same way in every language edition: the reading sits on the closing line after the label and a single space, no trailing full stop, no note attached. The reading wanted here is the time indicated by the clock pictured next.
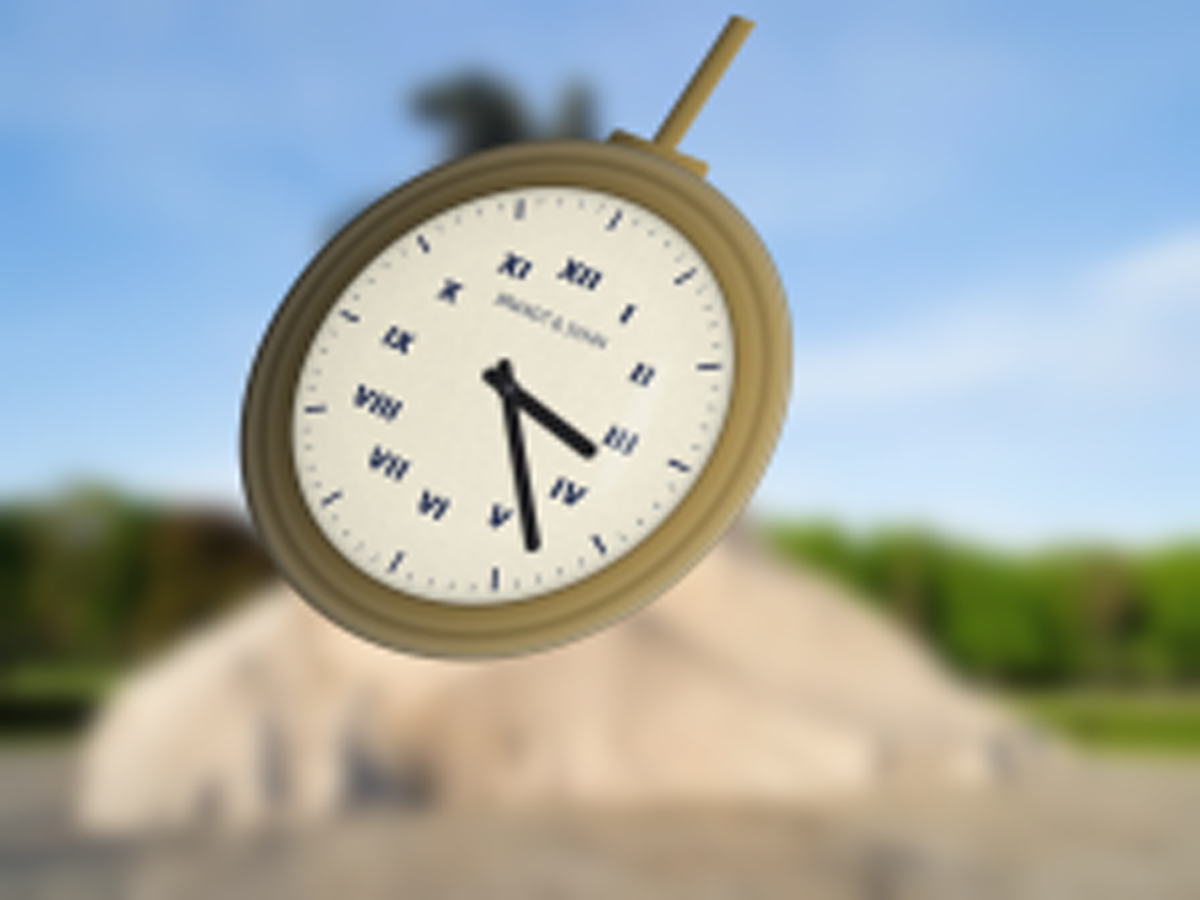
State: 3:23
